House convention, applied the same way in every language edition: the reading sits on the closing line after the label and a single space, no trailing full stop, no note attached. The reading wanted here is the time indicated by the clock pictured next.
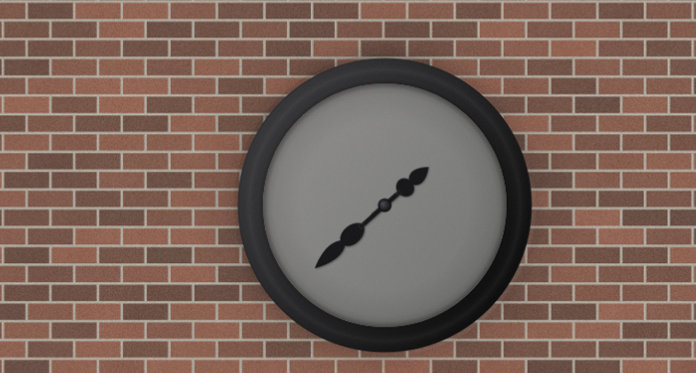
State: 1:38
